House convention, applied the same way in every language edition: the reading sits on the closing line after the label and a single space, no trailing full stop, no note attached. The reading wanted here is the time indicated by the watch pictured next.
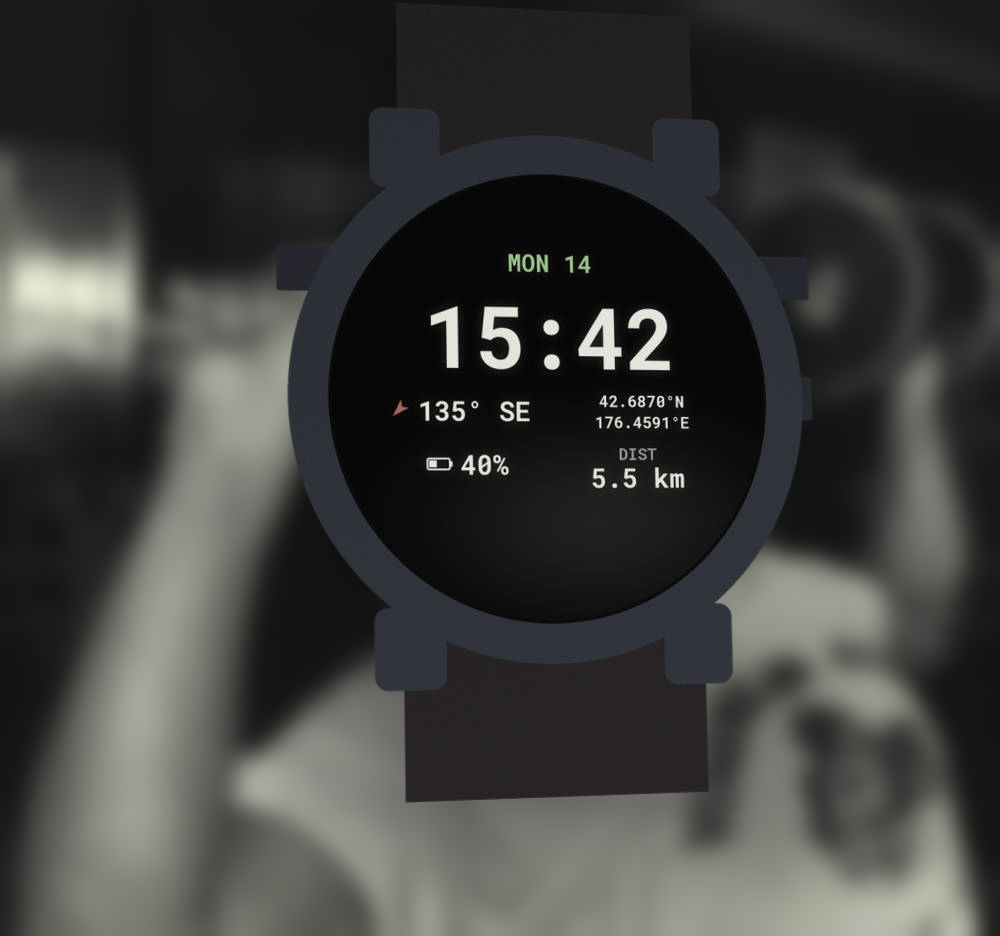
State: 15:42
